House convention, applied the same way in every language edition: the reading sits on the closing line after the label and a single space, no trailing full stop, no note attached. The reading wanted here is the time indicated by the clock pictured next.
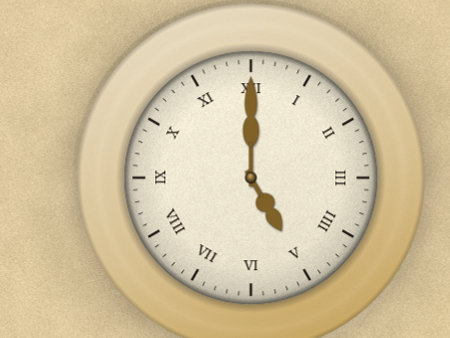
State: 5:00
